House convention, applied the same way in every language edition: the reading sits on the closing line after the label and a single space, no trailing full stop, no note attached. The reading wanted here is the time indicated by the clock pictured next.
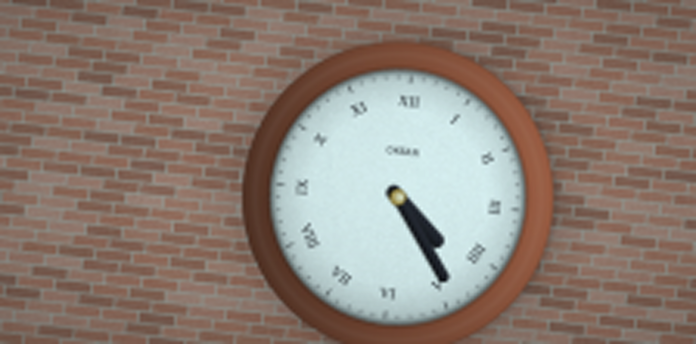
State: 4:24
